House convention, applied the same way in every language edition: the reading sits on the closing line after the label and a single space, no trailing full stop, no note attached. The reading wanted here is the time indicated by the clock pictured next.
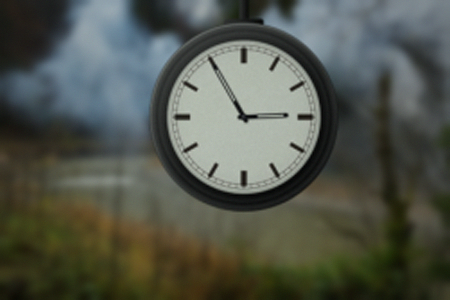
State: 2:55
